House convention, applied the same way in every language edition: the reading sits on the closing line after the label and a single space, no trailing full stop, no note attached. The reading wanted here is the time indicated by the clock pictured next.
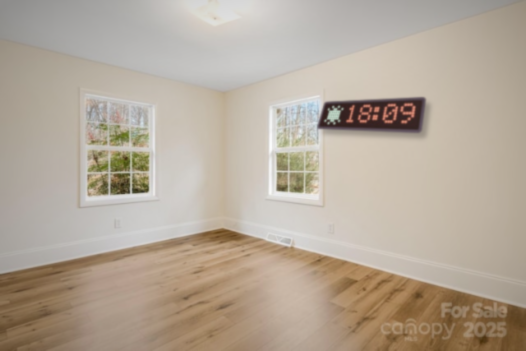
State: 18:09
